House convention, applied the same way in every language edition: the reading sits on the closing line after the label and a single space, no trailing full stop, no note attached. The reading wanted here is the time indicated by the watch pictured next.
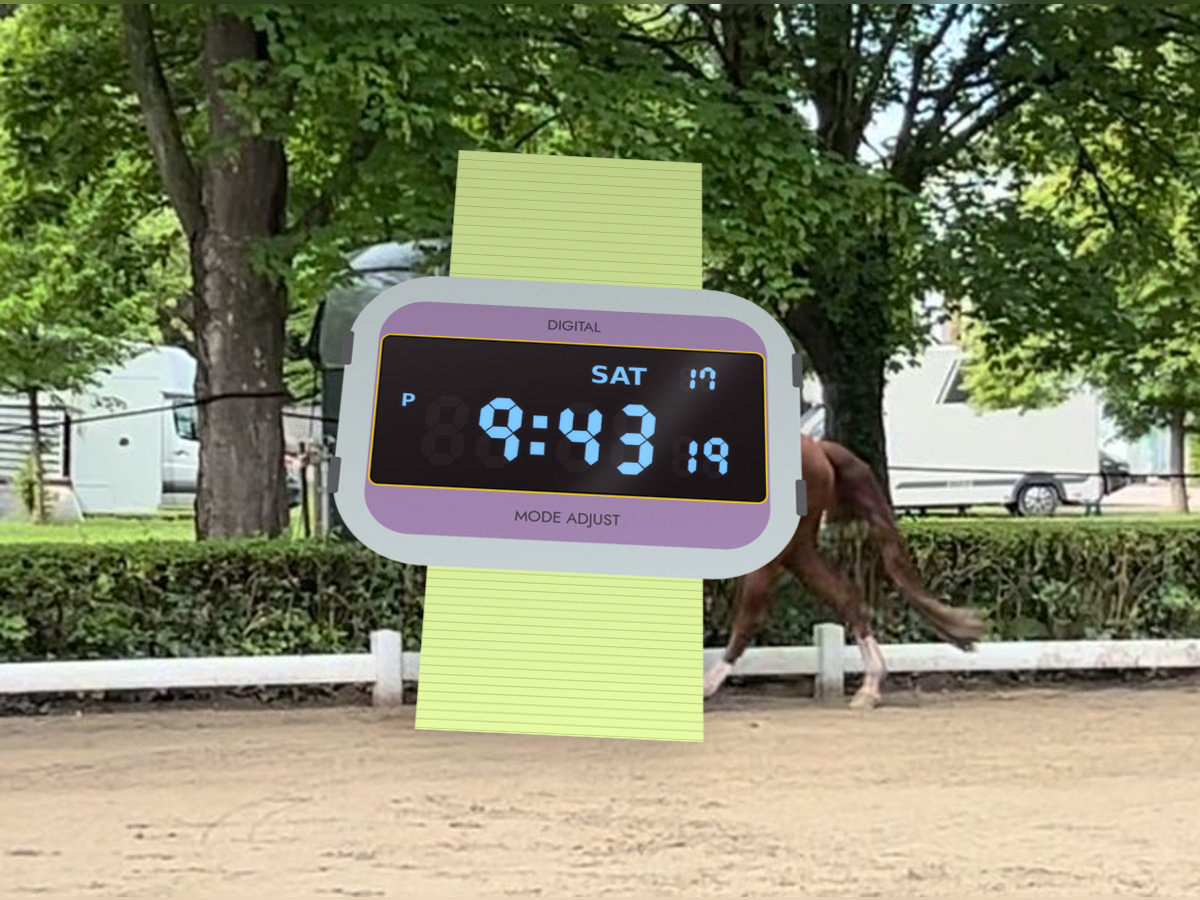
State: 9:43:19
